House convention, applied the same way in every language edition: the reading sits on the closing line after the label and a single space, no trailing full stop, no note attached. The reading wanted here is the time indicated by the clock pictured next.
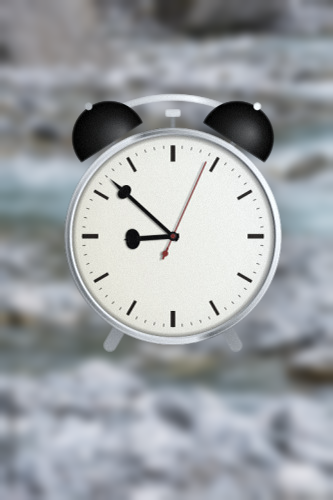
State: 8:52:04
